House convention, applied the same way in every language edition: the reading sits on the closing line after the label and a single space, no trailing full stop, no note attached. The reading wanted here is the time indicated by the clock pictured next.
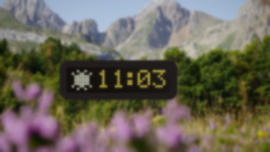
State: 11:03
